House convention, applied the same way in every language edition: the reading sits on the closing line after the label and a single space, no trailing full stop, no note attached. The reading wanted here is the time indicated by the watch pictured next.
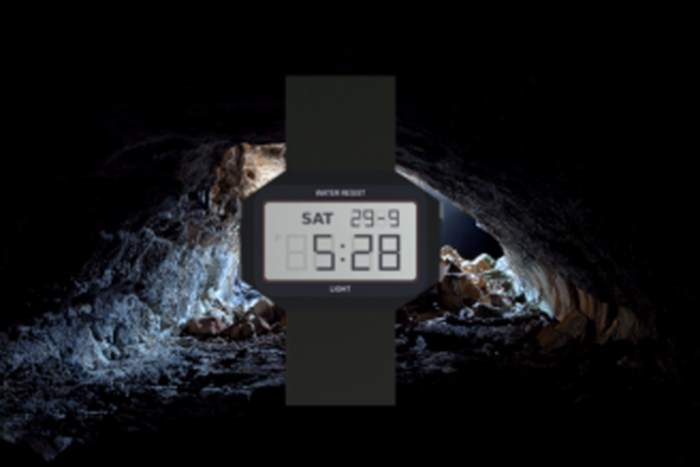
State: 5:28
